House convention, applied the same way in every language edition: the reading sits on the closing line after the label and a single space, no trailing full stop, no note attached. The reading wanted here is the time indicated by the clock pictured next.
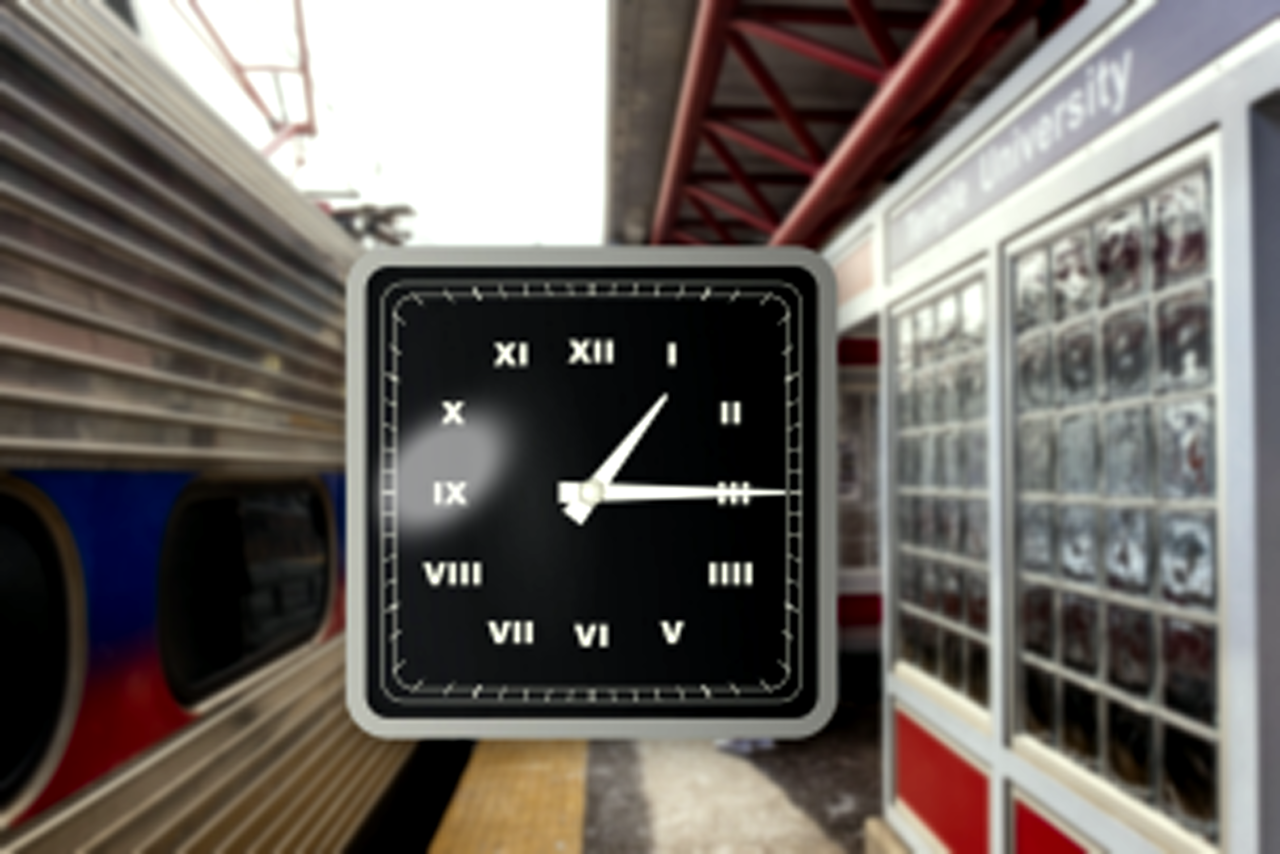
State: 1:15
